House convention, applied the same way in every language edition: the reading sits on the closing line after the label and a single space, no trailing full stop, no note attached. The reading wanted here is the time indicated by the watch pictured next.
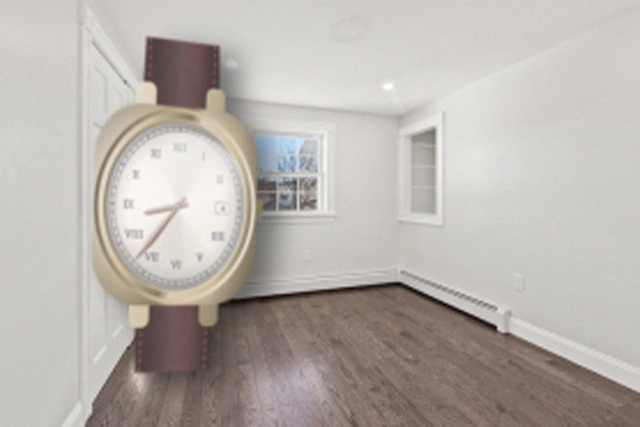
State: 8:37
